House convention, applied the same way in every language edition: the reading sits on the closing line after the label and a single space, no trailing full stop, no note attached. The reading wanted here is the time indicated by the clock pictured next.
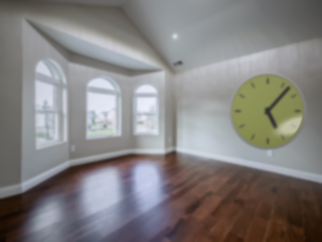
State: 5:07
